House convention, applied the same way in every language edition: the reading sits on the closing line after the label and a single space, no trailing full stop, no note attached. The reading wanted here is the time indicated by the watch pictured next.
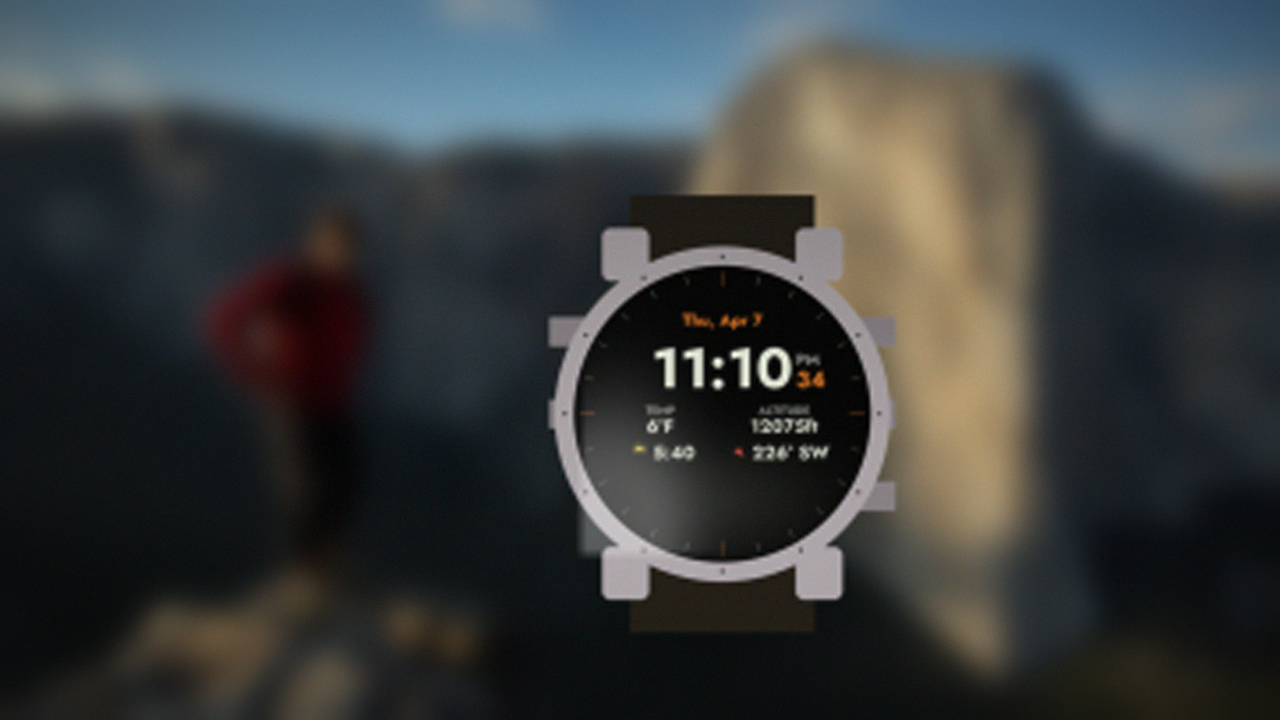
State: 11:10
